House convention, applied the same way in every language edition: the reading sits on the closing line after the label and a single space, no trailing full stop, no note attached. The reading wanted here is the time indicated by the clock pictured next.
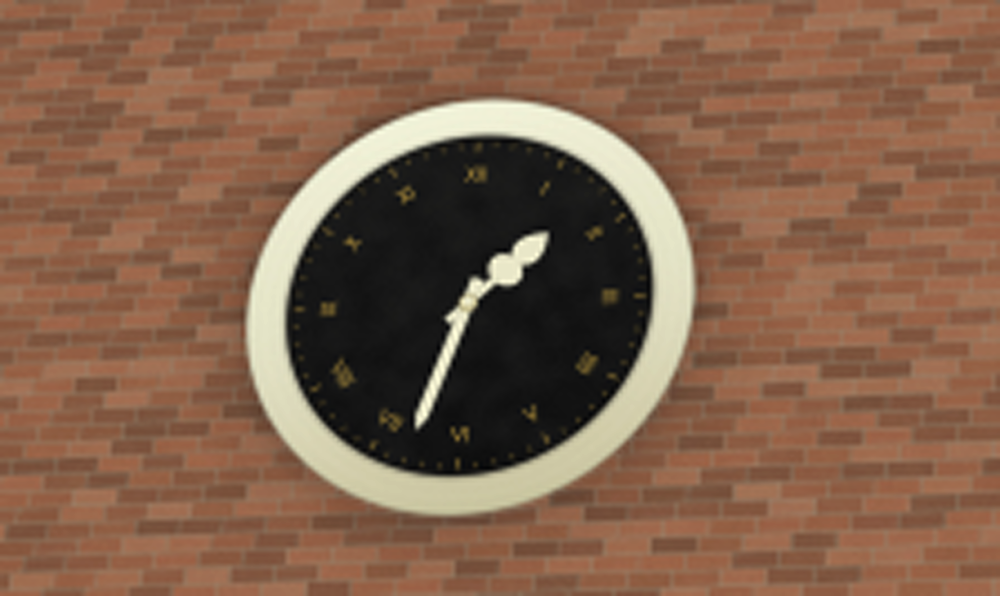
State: 1:33
